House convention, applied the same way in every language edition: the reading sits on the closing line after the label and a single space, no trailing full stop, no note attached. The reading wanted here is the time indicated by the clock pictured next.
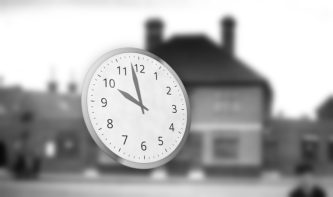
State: 9:58
